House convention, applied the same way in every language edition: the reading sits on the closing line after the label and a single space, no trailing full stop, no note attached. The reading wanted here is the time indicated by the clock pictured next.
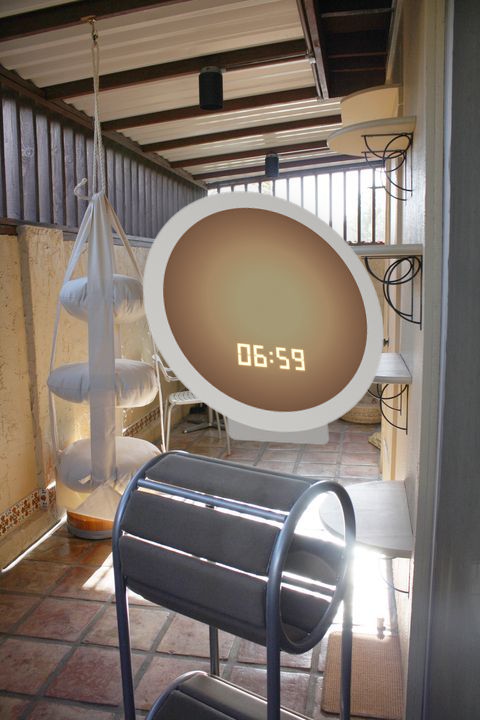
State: 6:59
